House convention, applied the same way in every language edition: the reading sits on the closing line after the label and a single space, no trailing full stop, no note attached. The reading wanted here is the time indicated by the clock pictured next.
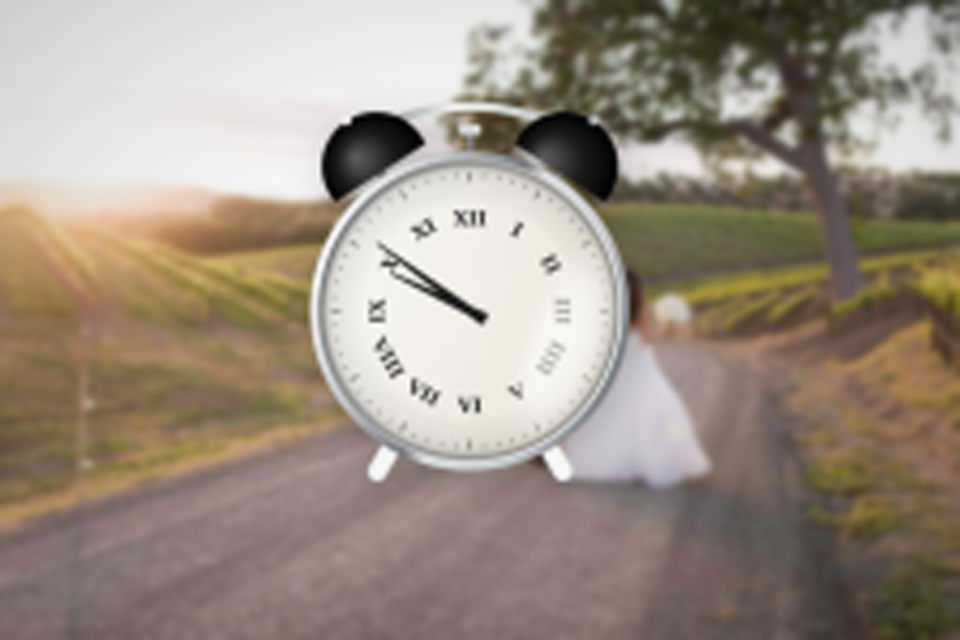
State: 9:51
